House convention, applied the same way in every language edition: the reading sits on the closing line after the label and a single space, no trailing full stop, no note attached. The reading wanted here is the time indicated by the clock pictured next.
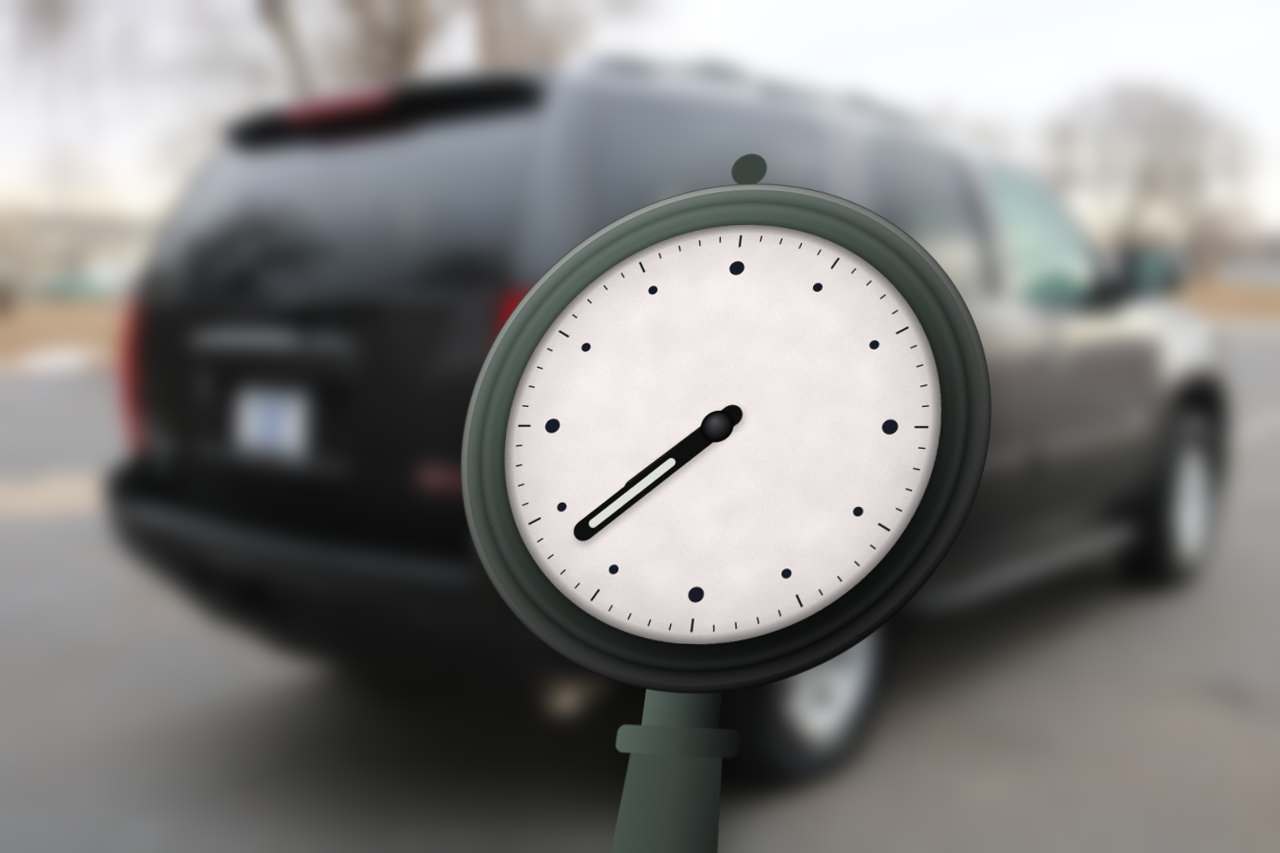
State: 7:38
